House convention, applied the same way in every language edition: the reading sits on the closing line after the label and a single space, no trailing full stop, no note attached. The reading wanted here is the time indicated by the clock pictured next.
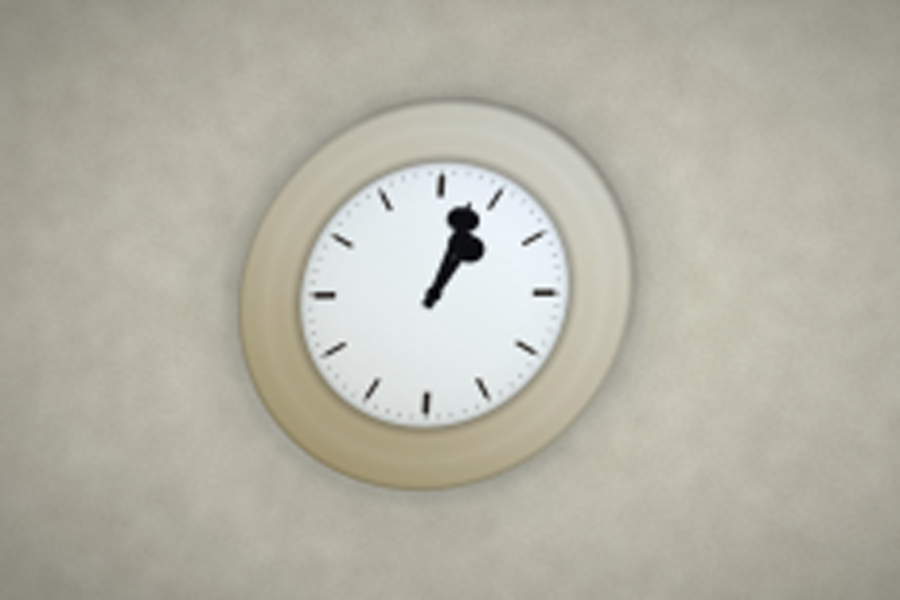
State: 1:03
